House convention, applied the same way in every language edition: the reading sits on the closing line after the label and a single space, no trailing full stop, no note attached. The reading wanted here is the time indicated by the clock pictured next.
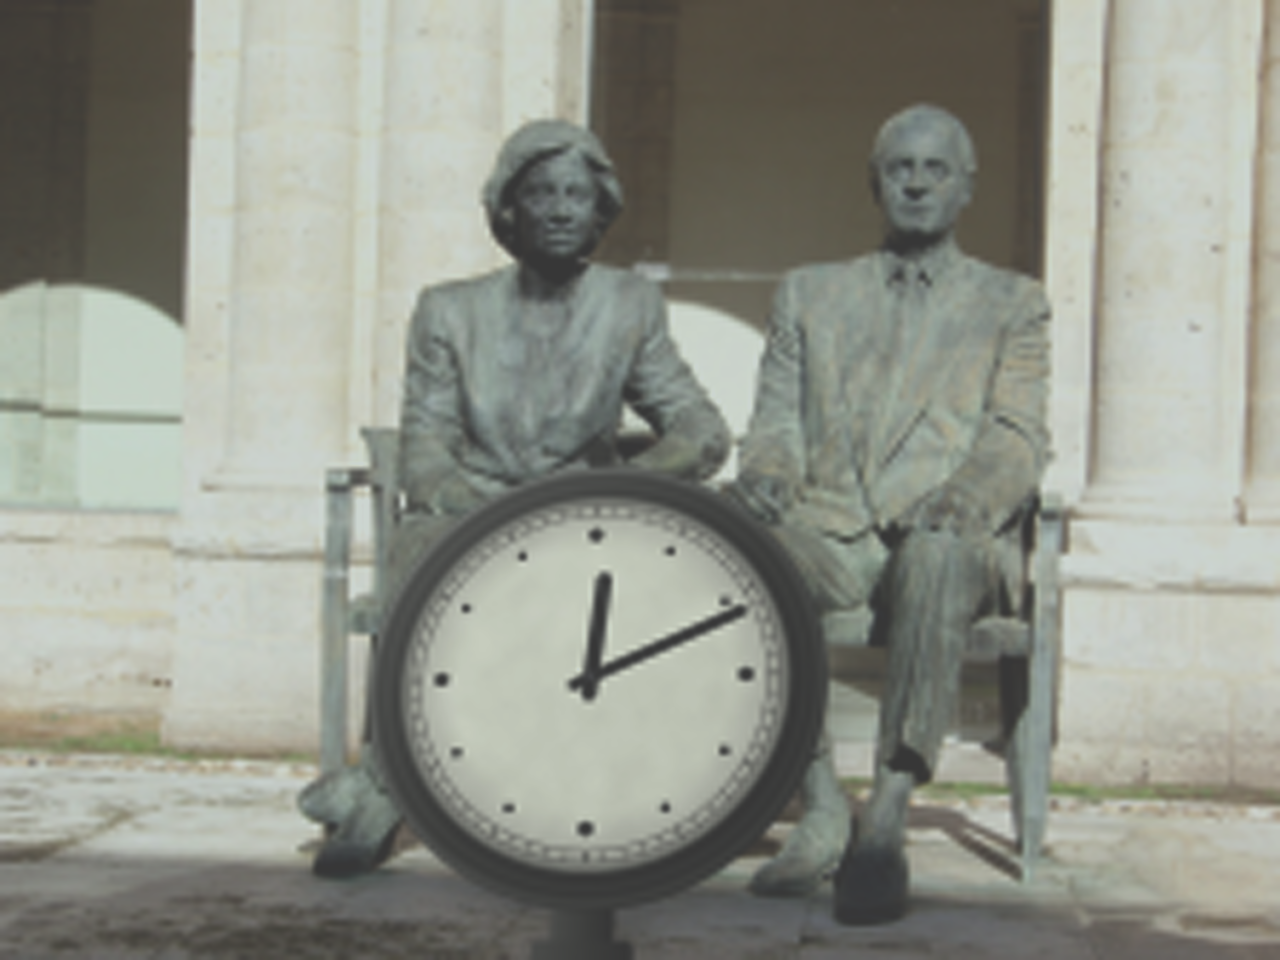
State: 12:11
